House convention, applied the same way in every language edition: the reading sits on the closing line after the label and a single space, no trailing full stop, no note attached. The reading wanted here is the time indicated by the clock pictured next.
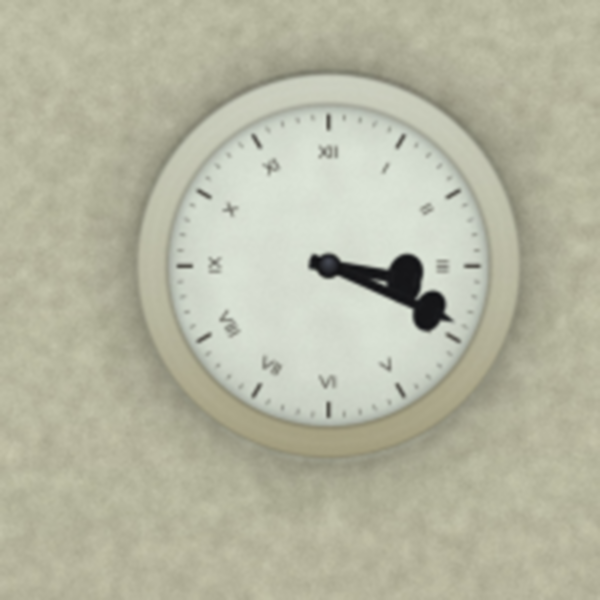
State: 3:19
